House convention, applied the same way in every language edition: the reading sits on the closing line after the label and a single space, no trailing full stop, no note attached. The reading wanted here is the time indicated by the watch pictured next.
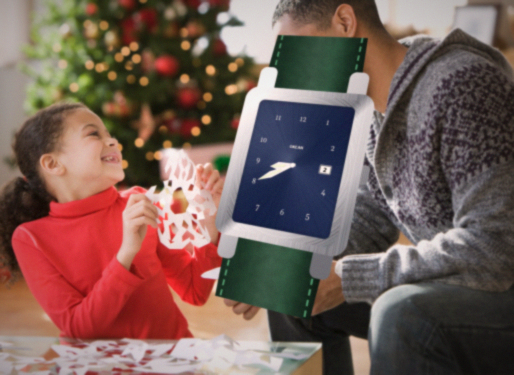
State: 8:40
